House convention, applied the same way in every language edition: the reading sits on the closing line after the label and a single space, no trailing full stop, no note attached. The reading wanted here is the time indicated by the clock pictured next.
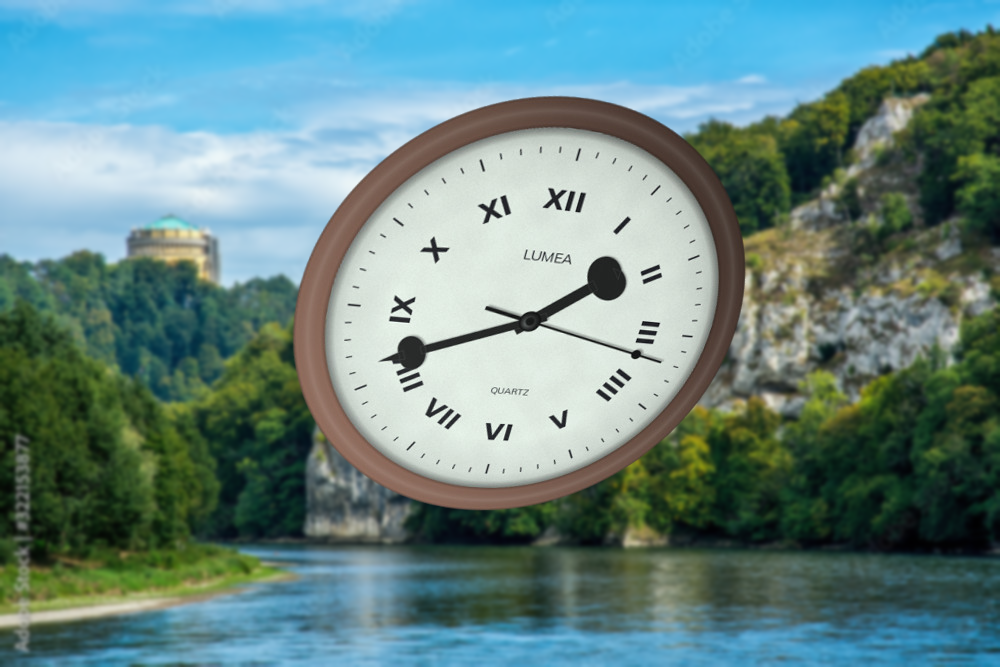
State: 1:41:17
